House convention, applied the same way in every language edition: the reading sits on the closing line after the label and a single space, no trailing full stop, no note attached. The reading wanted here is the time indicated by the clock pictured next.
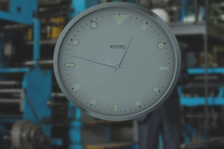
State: 12:47
